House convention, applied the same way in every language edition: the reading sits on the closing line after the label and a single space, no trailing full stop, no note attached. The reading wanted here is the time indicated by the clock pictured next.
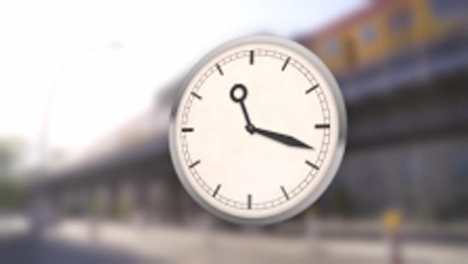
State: 11:18
